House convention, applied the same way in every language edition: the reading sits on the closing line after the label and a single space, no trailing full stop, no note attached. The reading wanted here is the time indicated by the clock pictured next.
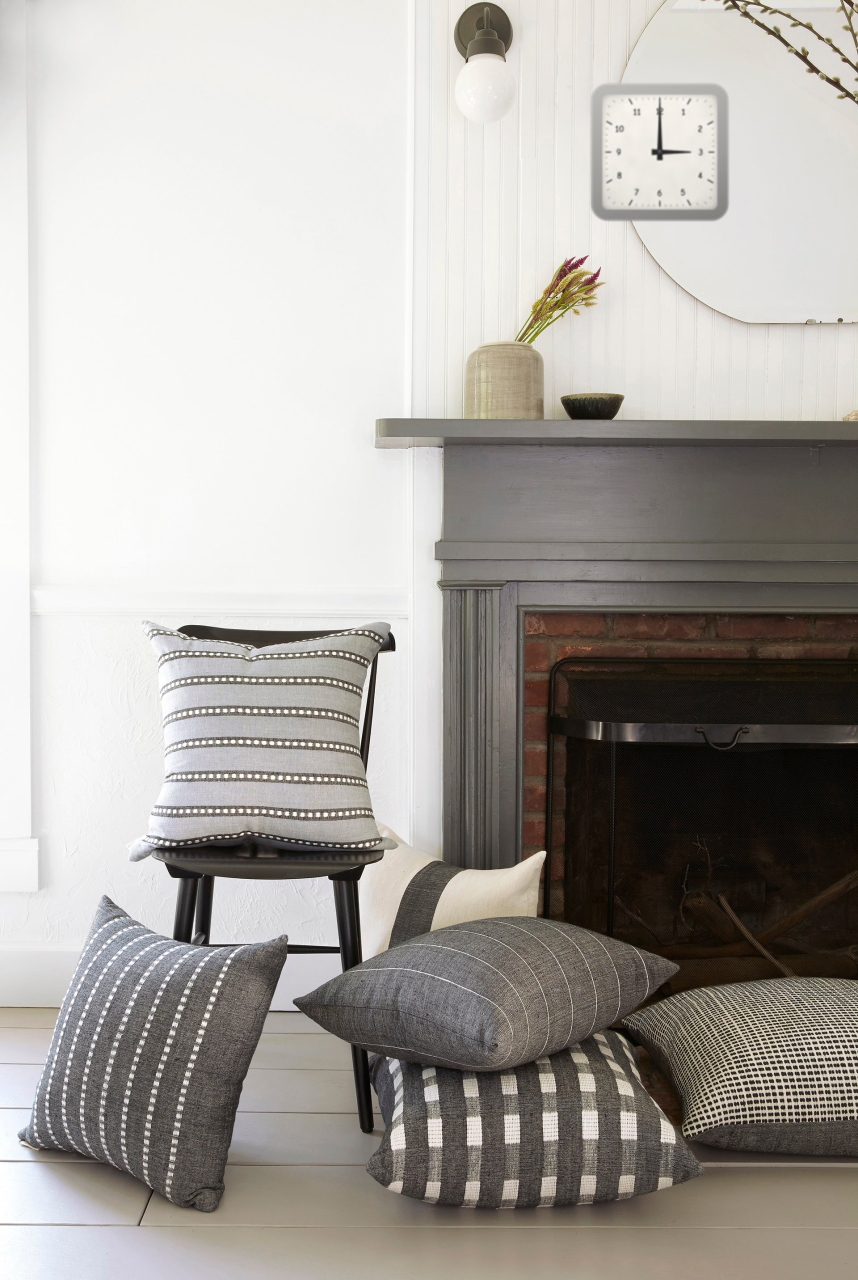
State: 3:00
